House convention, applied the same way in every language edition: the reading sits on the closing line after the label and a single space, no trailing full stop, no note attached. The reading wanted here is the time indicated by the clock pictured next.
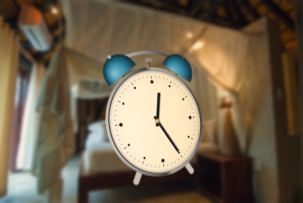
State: 12:25
